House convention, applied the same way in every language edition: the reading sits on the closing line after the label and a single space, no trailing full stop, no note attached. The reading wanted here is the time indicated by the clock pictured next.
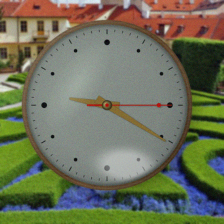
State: 9:20:15
